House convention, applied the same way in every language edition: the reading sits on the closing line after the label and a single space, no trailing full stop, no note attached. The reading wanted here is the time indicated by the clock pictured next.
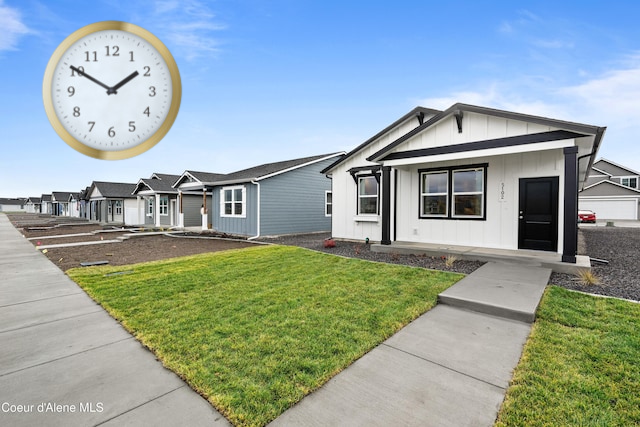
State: 1:50
